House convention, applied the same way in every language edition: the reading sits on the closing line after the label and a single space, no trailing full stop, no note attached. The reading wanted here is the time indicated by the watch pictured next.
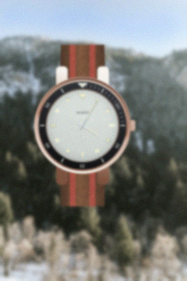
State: 4:05
